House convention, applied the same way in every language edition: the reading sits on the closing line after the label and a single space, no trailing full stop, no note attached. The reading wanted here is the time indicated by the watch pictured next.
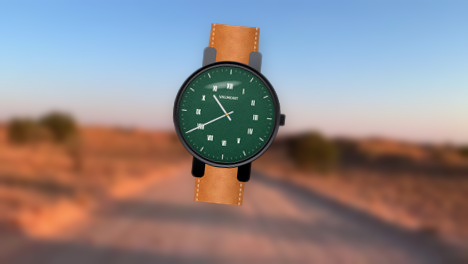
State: 10:40
